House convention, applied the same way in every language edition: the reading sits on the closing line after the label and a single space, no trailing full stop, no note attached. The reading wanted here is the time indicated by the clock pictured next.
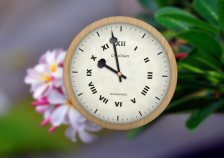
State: 9:58
